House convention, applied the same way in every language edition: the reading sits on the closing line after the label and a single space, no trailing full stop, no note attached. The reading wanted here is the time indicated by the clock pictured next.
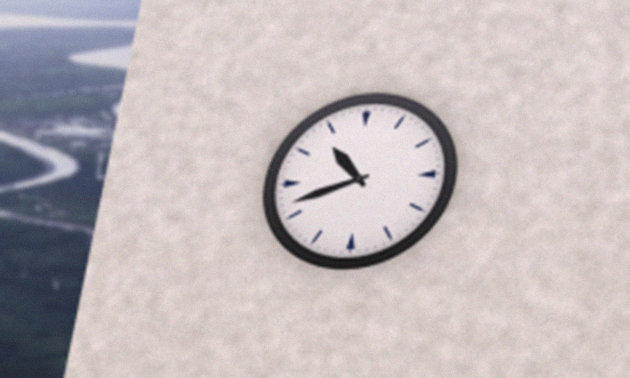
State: 10:42
